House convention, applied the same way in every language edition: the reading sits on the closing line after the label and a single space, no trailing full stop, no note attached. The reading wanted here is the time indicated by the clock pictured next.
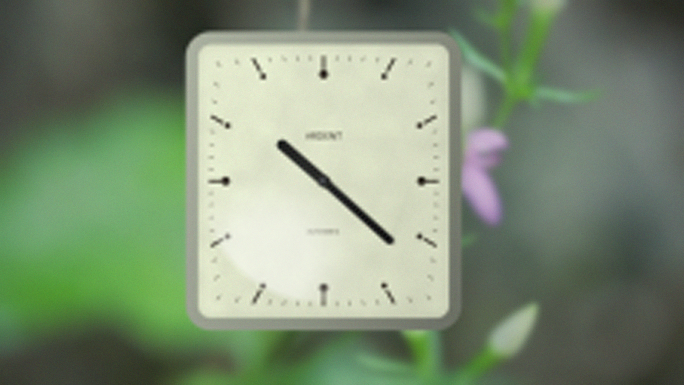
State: 10:22
